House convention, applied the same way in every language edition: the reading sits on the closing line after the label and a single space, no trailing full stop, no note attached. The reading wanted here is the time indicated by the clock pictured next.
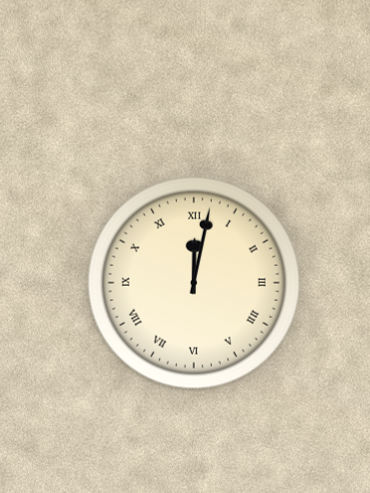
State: 12:02
